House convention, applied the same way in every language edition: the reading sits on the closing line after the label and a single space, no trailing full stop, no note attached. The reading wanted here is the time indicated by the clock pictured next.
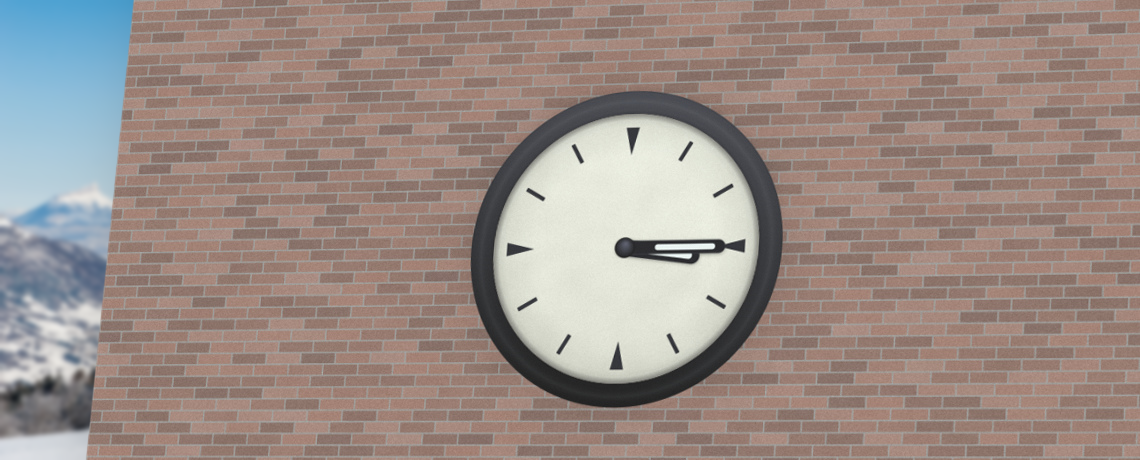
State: 3:15
